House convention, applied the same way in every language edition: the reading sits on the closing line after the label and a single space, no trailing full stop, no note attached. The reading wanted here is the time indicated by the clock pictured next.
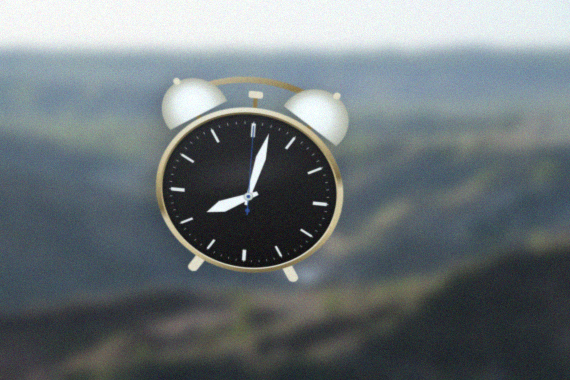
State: 8:02:00
